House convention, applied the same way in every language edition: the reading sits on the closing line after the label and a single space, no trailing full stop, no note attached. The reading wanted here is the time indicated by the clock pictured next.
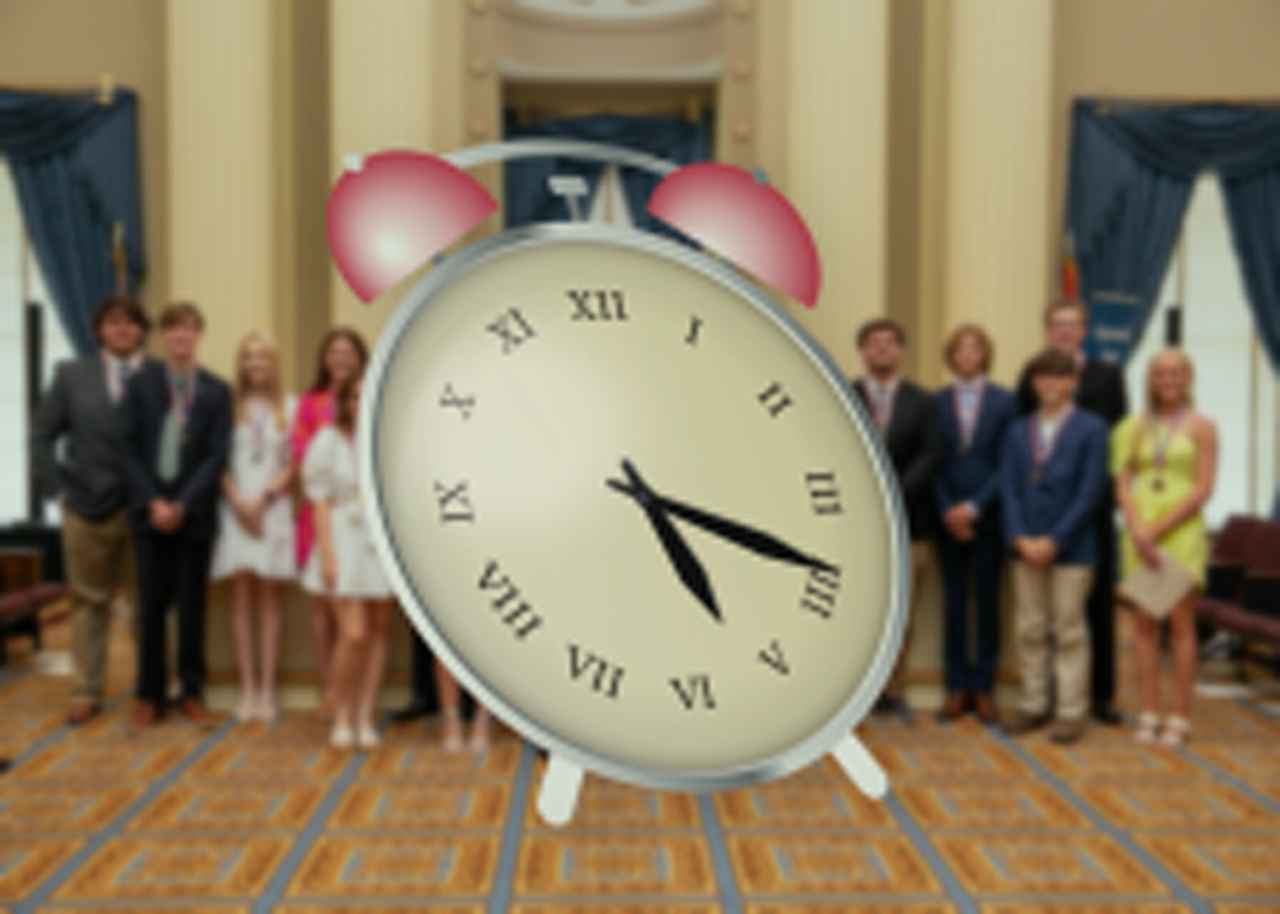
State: 5:19
